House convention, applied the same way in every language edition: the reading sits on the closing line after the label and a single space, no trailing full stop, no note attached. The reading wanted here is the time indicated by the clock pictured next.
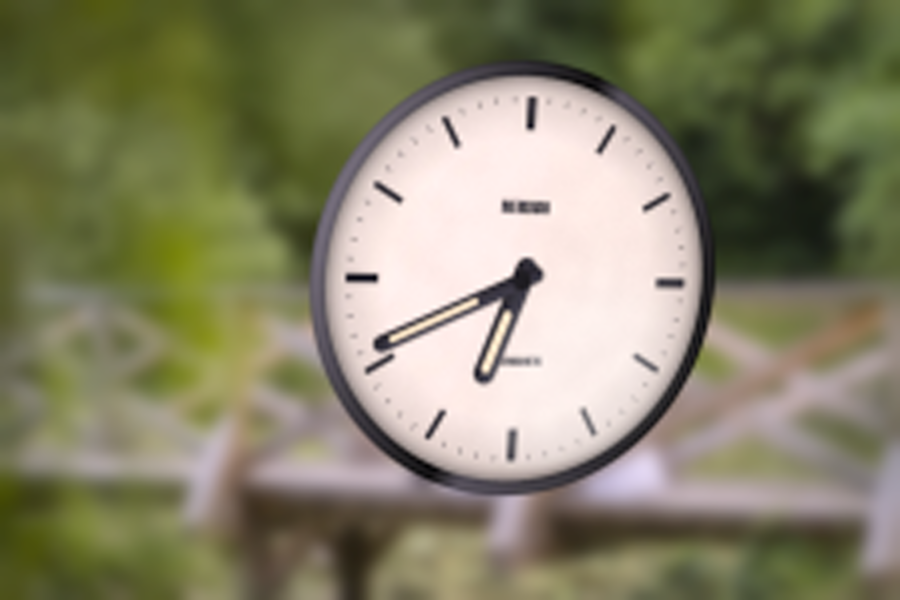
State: 6:41
